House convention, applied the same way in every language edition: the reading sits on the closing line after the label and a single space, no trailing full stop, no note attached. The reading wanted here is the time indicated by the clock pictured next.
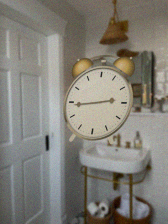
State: 2:44
